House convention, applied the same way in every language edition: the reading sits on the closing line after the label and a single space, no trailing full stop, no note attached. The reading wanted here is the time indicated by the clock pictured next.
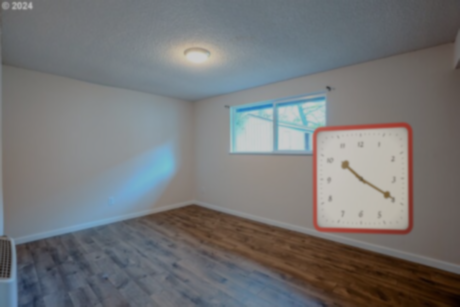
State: 10:20
